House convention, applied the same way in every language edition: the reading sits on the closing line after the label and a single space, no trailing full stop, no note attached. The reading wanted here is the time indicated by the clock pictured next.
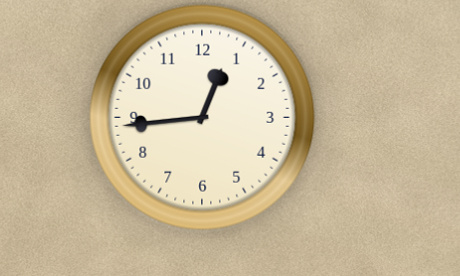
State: 12:44
